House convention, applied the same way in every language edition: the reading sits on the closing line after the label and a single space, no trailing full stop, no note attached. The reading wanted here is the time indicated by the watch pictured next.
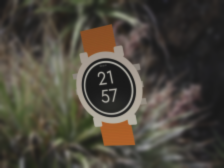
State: 21:57
